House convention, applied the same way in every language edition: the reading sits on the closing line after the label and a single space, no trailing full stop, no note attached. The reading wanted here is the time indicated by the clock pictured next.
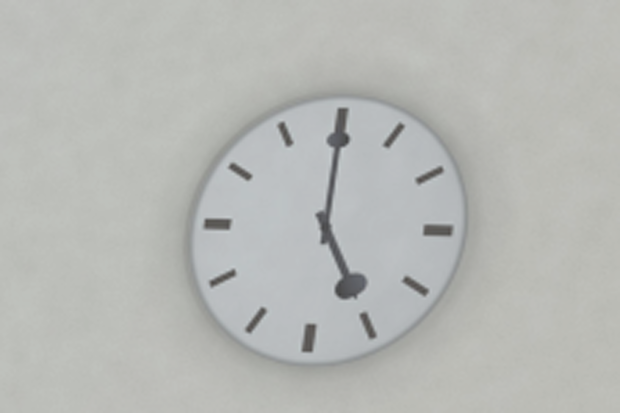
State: 5:00
